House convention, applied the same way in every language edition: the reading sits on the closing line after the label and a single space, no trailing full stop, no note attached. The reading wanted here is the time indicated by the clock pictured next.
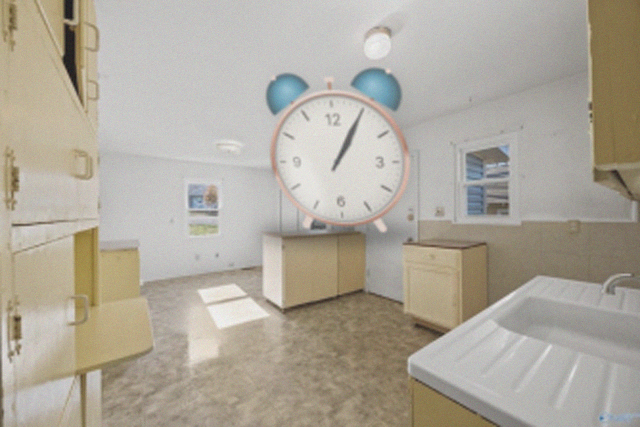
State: 1:05
